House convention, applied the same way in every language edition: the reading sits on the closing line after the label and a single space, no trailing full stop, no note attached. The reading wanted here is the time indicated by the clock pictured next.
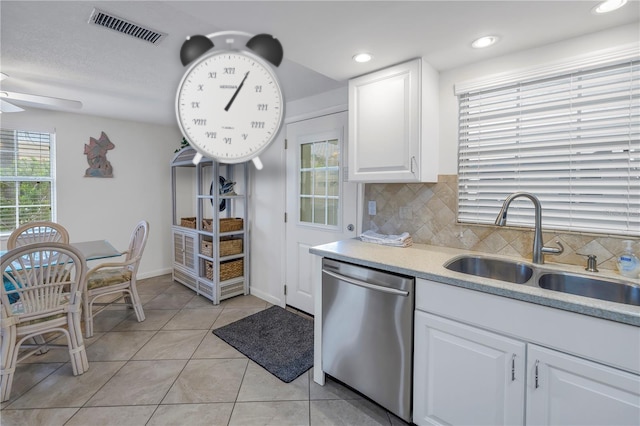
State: 1:05
